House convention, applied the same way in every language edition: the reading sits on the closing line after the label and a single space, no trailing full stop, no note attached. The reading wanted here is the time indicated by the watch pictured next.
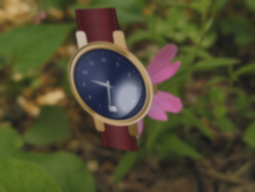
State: 9:31
